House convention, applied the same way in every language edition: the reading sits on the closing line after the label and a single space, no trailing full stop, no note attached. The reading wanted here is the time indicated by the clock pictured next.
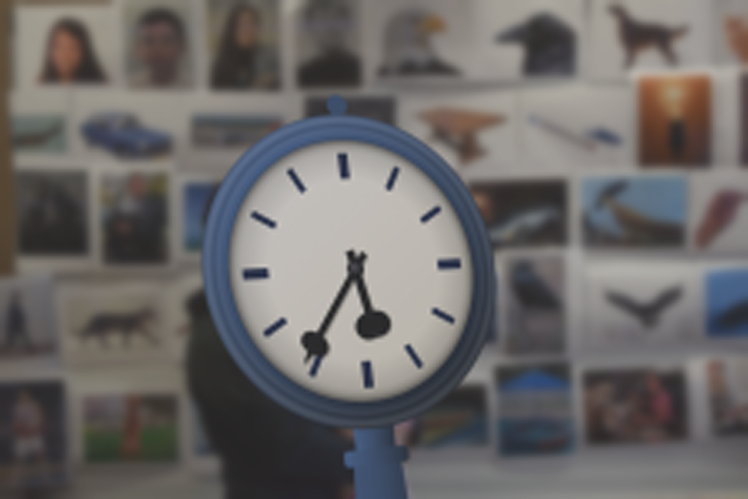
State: 5:36
